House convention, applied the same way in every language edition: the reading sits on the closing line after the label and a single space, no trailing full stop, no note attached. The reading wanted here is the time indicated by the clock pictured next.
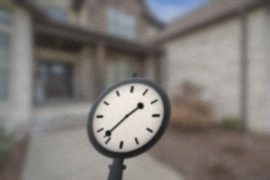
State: 1:37
